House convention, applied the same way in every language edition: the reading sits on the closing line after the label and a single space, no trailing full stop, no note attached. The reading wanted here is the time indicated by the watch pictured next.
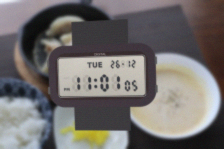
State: 11:01:05
